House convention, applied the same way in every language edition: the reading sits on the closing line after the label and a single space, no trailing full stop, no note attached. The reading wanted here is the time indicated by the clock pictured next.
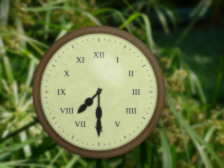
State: 7:30
